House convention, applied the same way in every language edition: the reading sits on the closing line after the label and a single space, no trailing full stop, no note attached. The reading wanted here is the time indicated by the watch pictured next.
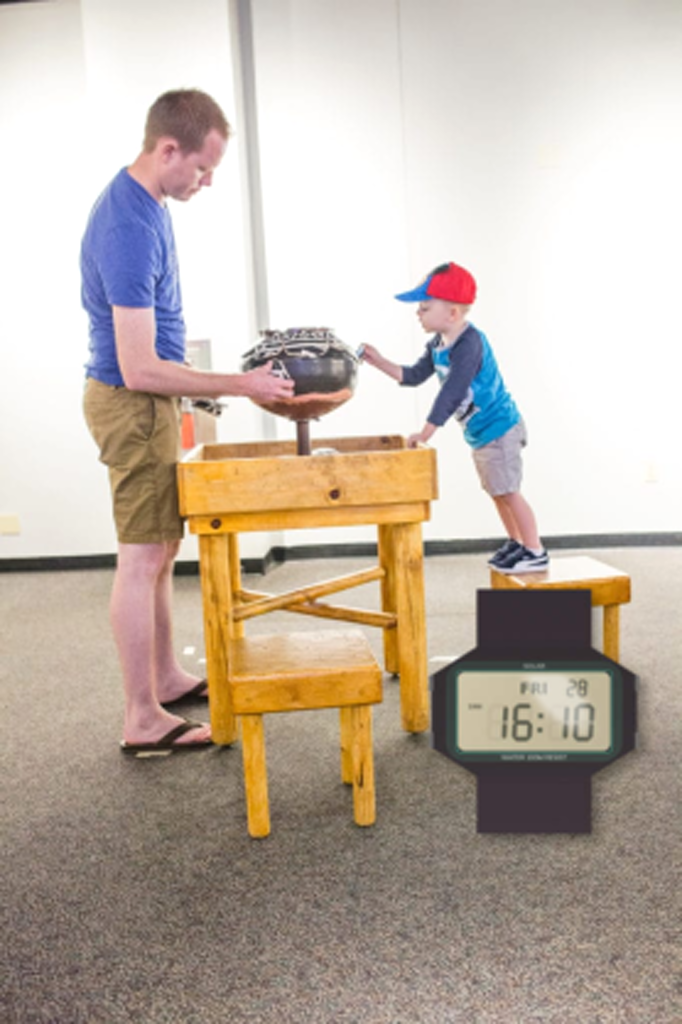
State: 16:10
